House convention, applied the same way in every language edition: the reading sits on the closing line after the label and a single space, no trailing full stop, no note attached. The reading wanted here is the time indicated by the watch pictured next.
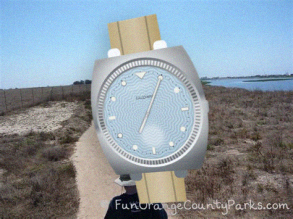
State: 7:05
